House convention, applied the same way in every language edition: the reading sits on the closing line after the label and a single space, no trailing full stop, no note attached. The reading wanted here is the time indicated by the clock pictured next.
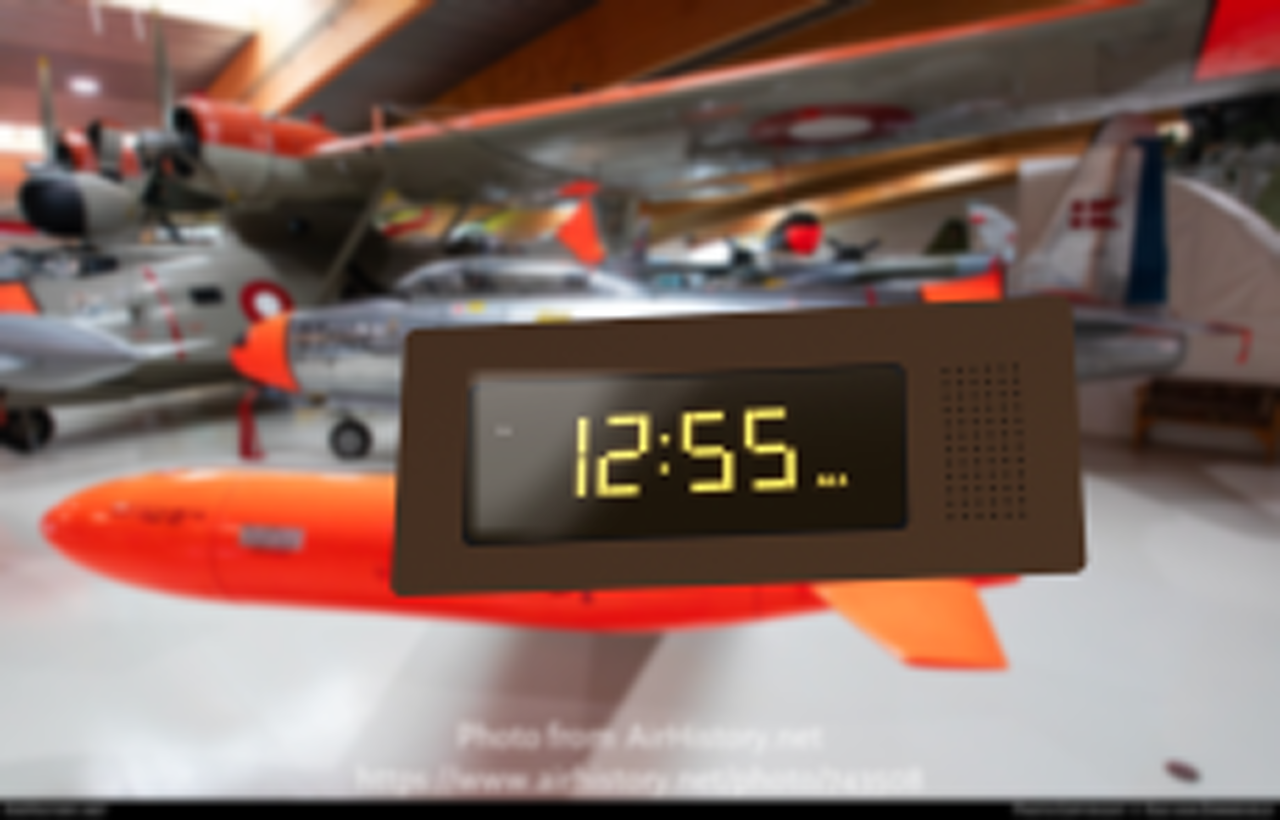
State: 12:55
